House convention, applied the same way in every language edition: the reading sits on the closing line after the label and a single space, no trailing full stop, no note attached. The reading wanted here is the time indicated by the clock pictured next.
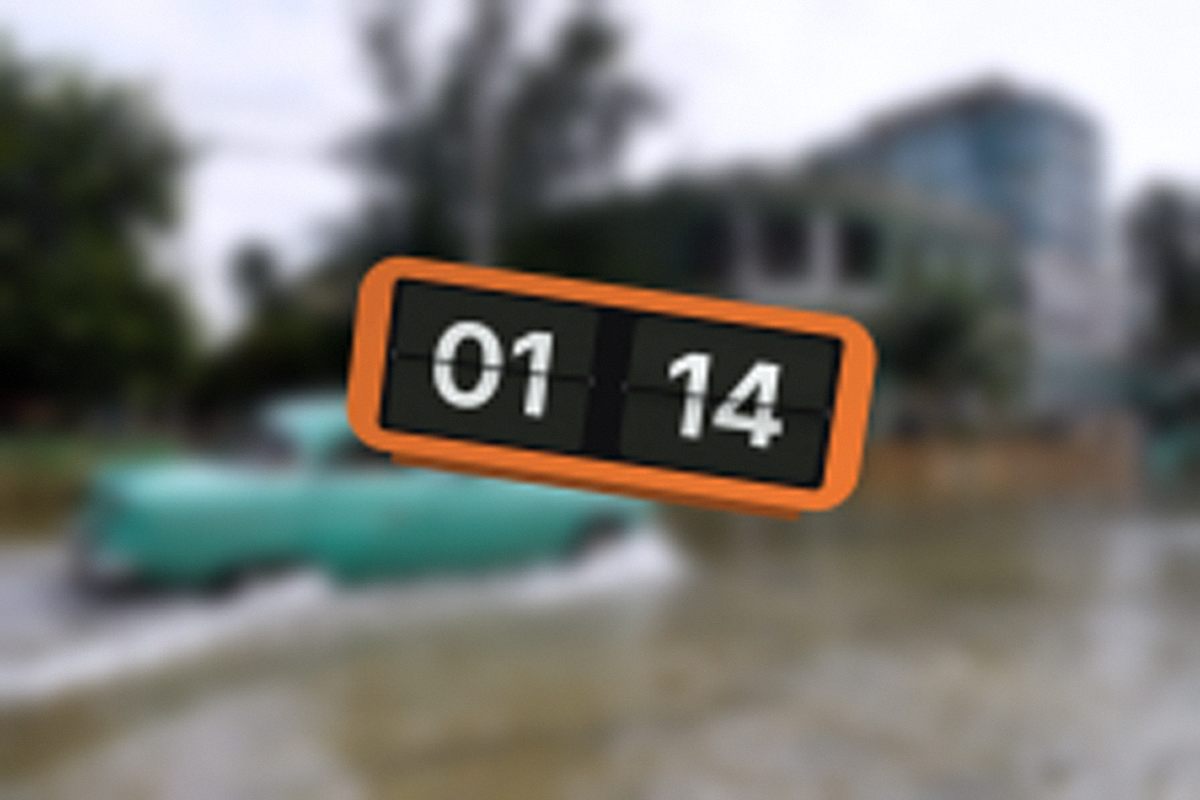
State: 1:14
